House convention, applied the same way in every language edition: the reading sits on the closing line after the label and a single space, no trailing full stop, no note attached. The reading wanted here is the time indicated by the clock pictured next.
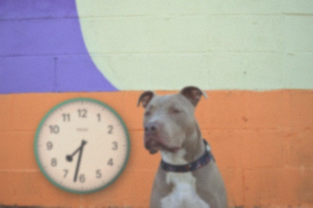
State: 7:32
